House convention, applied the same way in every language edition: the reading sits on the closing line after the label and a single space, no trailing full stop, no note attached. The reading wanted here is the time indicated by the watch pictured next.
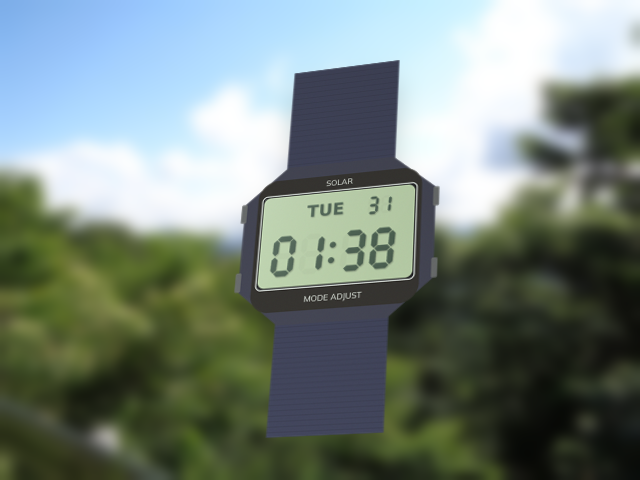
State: 1:38
